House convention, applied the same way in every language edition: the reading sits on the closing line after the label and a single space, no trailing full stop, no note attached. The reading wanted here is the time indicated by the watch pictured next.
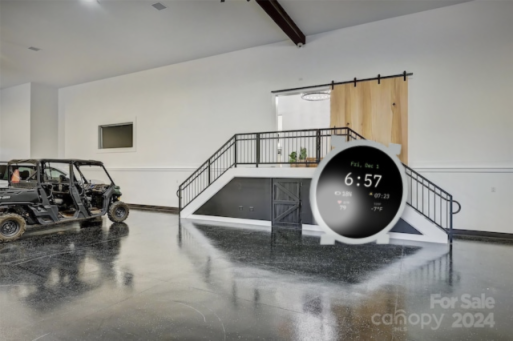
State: 6:57
